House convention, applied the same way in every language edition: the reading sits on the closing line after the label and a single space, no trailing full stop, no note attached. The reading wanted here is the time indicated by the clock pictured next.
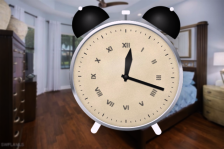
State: 12:18
